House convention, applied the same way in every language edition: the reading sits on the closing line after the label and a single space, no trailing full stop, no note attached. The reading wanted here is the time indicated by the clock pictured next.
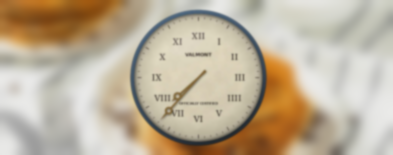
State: 7:37
